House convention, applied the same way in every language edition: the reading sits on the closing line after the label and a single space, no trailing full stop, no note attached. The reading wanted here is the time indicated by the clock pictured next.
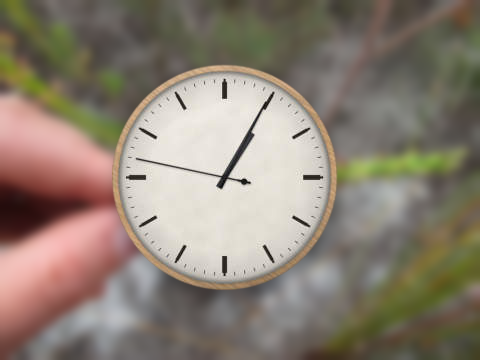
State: 1:04:47
